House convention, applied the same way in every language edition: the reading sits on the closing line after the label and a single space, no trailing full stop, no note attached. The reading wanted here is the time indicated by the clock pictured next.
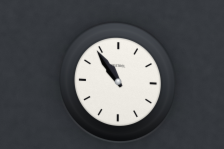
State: 10:54
